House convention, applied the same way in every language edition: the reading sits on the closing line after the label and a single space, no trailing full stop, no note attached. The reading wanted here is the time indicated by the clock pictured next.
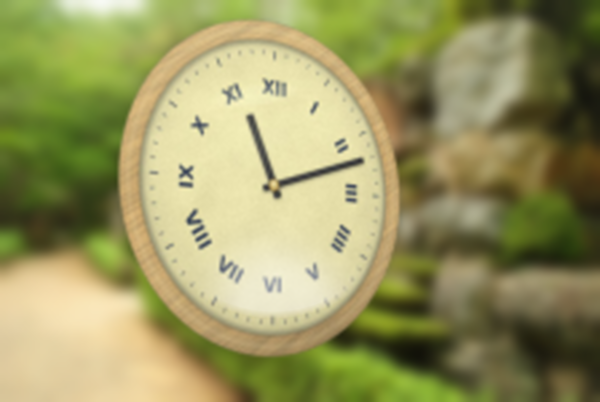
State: 11:12
